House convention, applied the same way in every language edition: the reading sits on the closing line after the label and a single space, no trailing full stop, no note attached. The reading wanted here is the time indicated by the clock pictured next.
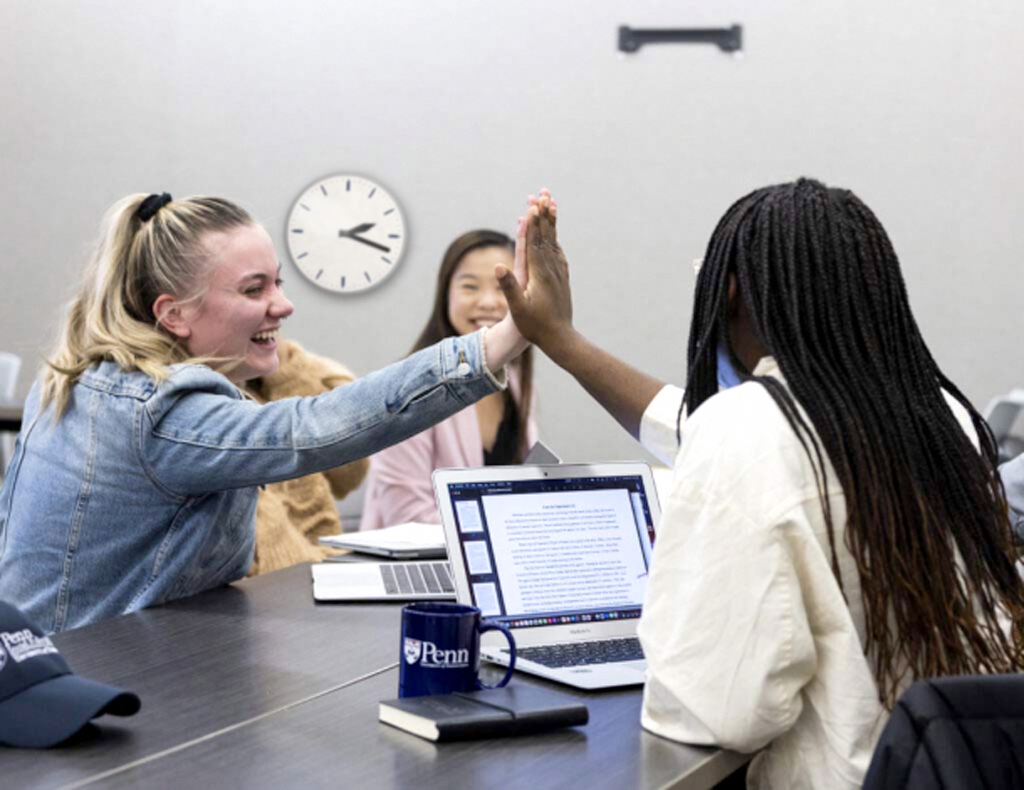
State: 2:18
